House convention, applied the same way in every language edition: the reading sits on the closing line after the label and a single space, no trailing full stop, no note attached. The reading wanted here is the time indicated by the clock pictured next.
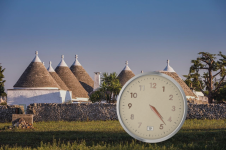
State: 4:23
